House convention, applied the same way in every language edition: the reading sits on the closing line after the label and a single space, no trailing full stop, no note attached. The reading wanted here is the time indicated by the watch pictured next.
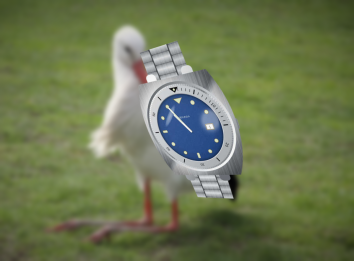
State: 10:55
